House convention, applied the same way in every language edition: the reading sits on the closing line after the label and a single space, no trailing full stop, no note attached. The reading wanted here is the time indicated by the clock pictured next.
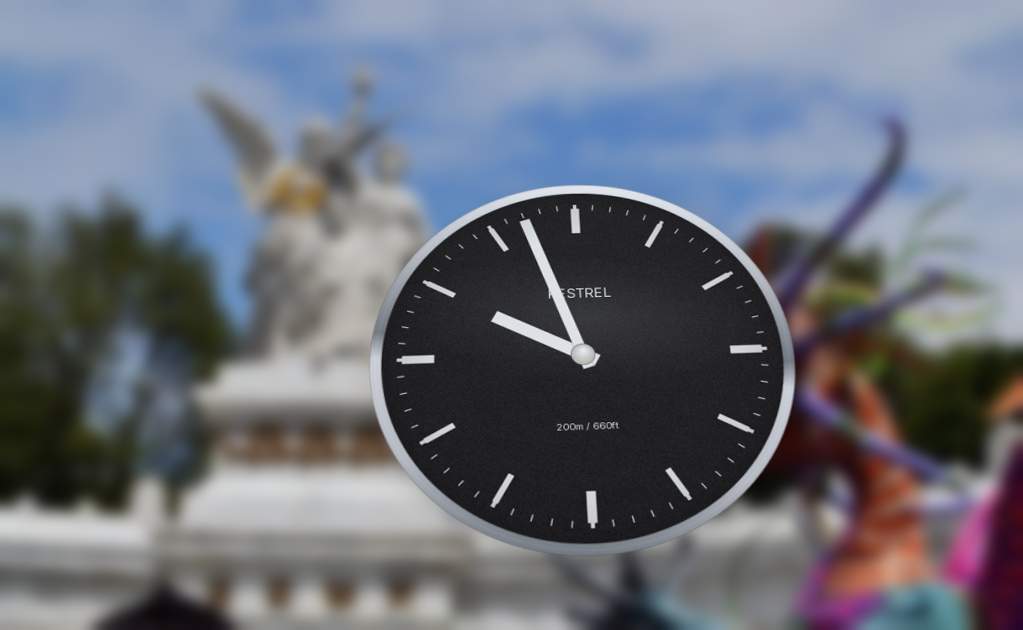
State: 9:57
